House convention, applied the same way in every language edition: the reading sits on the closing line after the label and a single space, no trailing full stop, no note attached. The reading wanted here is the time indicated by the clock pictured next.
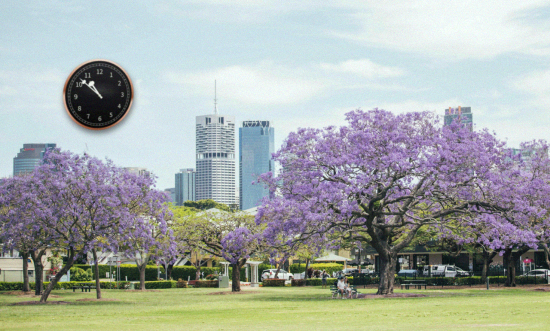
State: 10:52
